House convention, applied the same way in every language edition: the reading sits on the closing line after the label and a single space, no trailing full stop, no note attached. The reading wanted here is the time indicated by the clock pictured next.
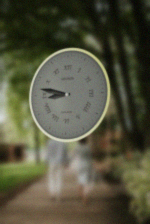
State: 8:47
